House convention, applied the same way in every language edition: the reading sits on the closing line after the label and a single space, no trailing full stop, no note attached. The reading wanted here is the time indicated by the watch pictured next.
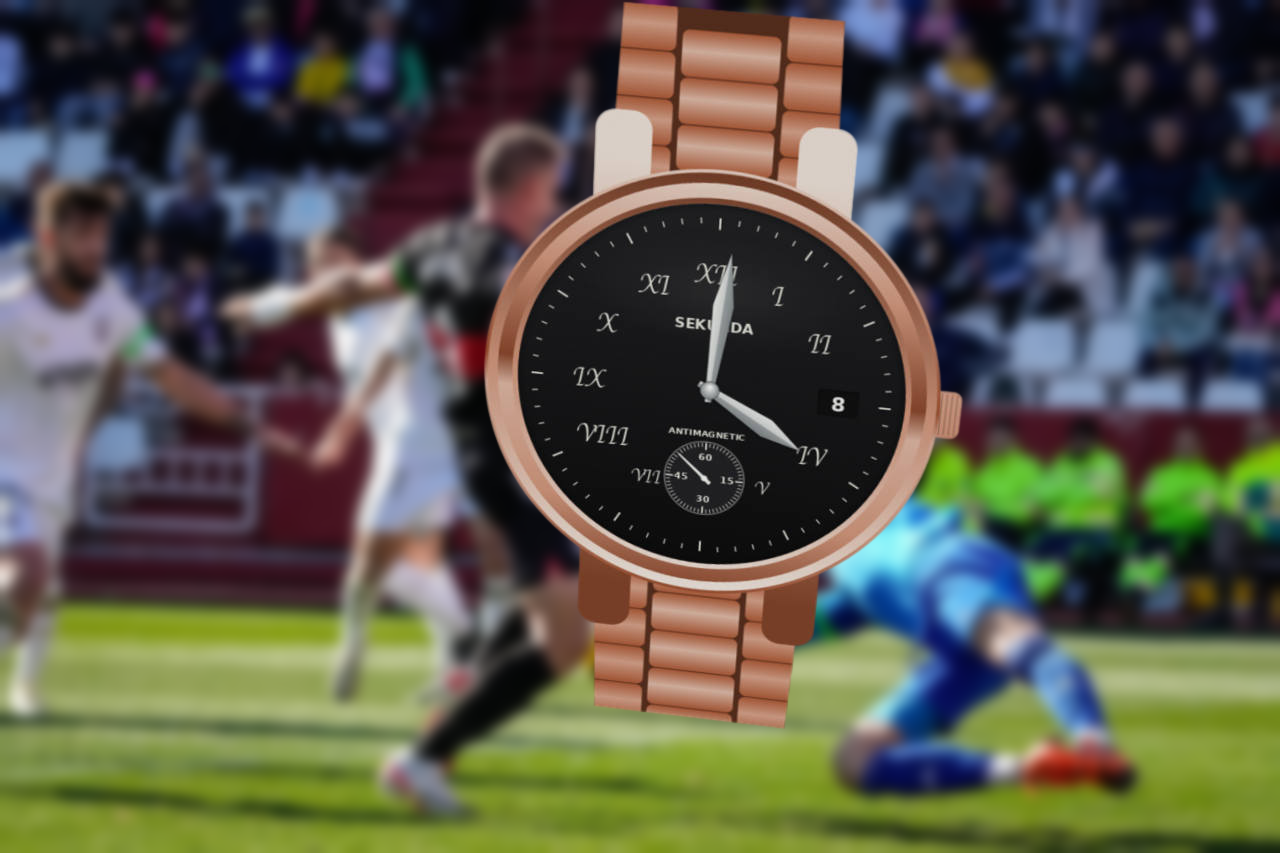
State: 4:00:52
